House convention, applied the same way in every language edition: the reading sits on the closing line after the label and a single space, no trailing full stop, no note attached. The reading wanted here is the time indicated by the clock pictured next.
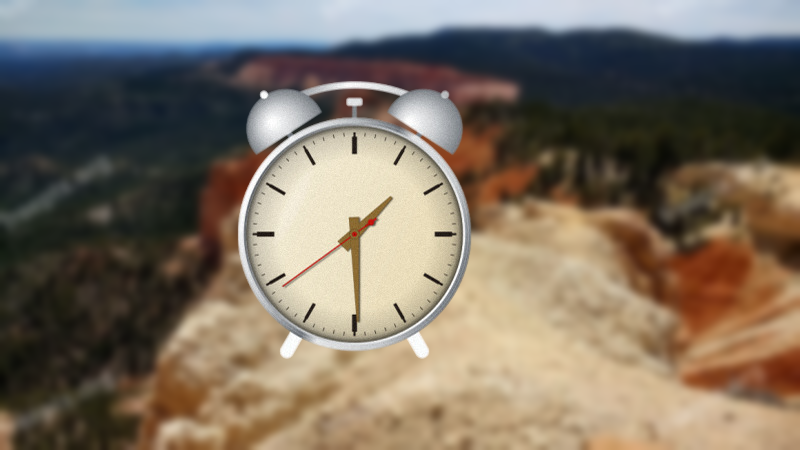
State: 1:29:39
